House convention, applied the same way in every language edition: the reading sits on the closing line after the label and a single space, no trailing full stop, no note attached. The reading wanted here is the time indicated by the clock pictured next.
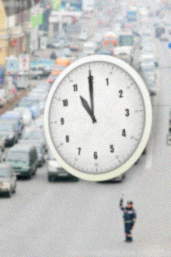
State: 11:00
